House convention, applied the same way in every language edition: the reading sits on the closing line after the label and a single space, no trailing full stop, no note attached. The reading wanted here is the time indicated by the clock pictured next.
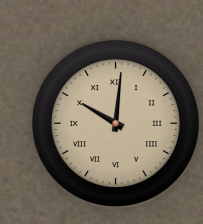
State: 10:01
